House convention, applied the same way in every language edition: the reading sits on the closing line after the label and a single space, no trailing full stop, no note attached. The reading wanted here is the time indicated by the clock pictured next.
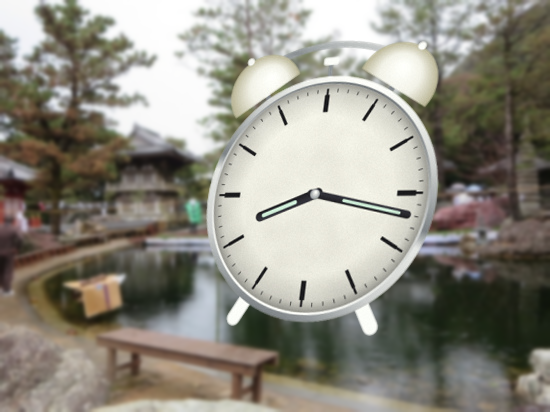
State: 8:17
